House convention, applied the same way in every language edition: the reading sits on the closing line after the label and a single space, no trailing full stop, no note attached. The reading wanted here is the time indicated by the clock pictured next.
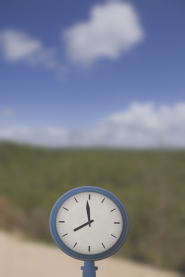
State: 7:59
